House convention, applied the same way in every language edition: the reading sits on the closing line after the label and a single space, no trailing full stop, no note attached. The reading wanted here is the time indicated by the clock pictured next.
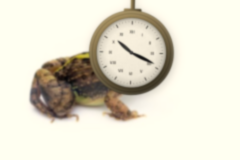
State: 10:19
